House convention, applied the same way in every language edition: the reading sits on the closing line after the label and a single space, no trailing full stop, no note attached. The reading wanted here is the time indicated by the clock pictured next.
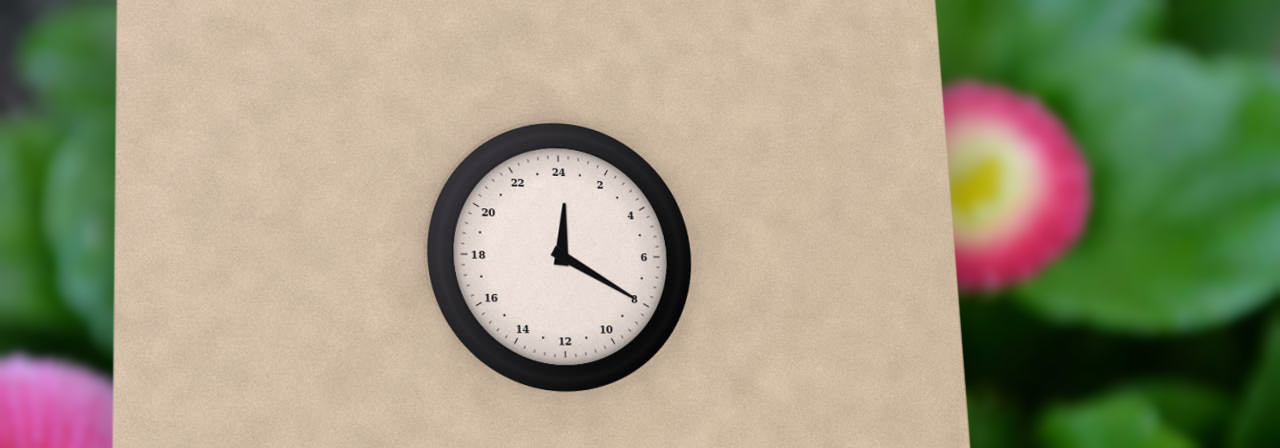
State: 0:20
